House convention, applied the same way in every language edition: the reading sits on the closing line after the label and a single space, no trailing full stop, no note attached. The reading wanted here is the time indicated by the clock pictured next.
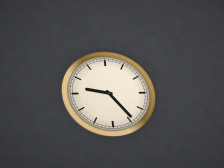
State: 9:24
